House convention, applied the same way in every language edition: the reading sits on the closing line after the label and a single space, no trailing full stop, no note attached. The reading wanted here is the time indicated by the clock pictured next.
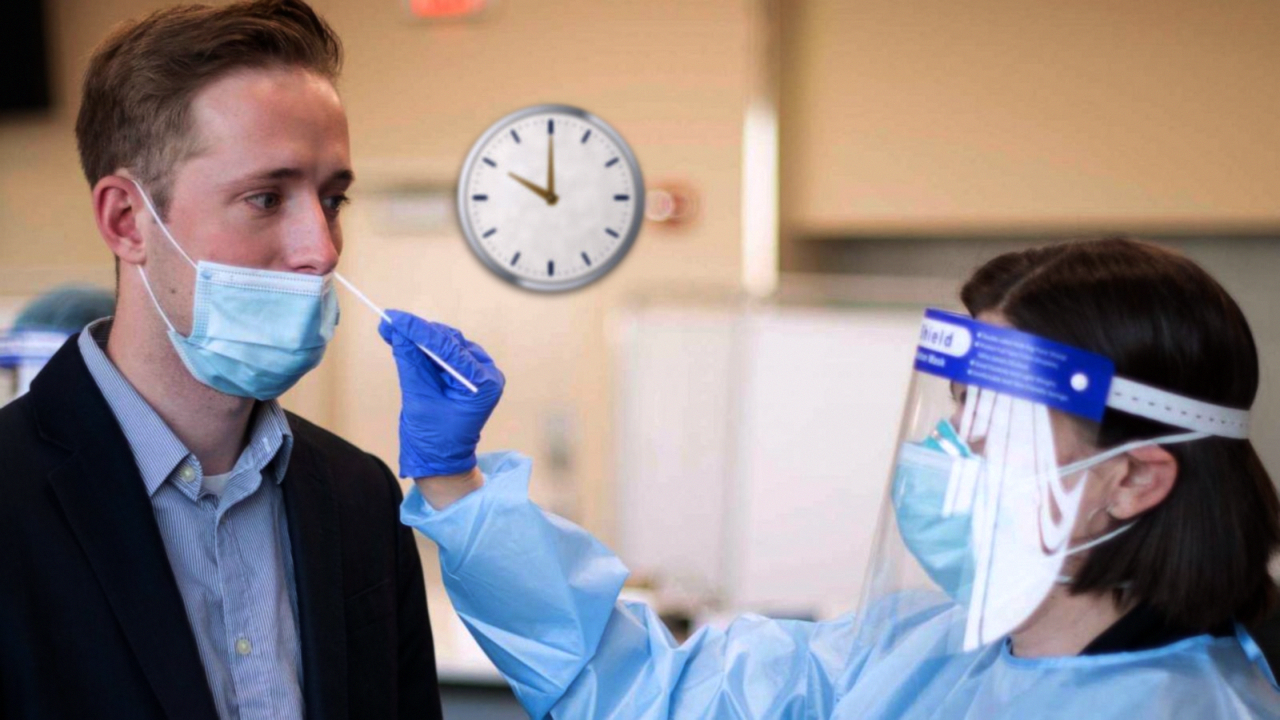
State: 10:00
